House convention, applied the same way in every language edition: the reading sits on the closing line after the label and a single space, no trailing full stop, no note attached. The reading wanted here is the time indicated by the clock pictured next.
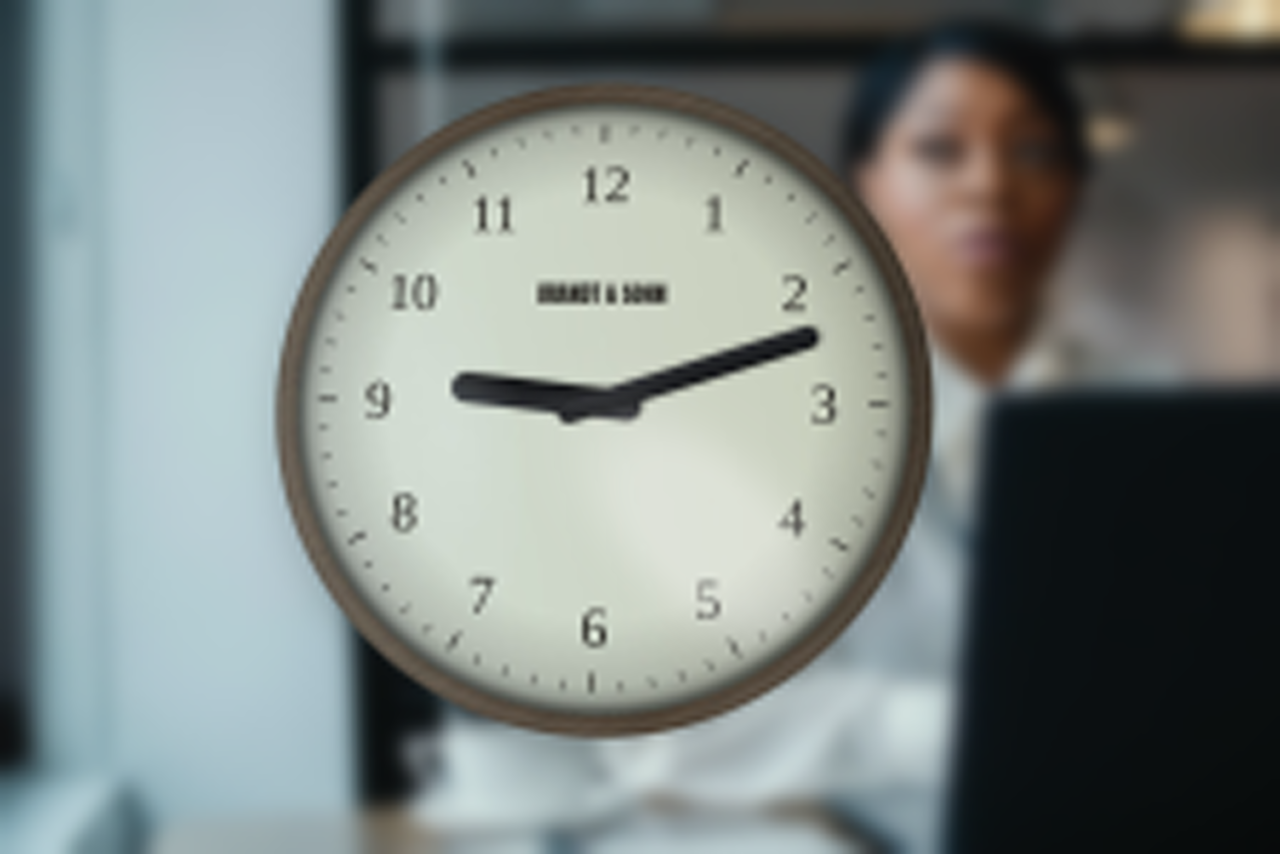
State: 9:12
